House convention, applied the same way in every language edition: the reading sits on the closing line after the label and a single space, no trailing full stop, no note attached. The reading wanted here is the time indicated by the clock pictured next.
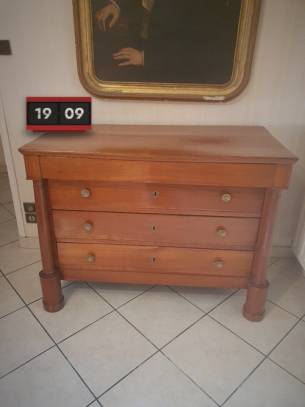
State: 19:09
